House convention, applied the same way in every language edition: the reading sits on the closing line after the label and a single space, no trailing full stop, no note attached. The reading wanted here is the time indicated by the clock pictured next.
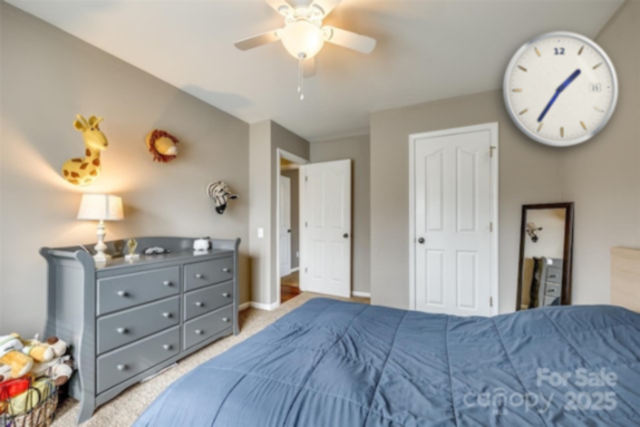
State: 1:36
